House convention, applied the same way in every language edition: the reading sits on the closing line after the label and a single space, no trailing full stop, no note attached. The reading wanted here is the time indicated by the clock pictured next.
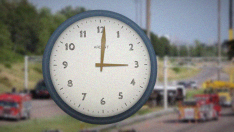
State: 3:01
